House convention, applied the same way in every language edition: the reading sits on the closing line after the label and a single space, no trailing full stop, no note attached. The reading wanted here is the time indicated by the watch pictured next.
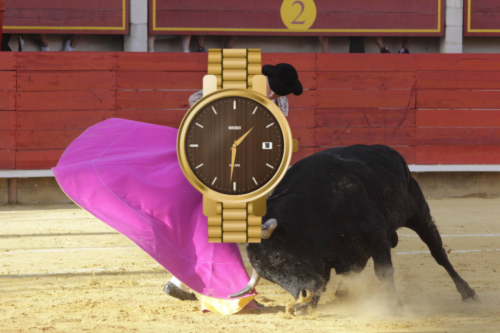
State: 1:31
